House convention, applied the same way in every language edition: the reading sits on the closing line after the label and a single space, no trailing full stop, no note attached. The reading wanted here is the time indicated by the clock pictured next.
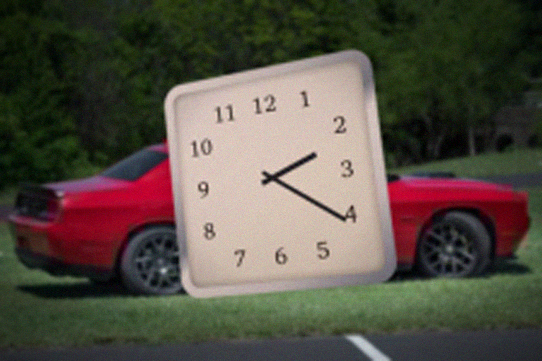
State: 2:21
